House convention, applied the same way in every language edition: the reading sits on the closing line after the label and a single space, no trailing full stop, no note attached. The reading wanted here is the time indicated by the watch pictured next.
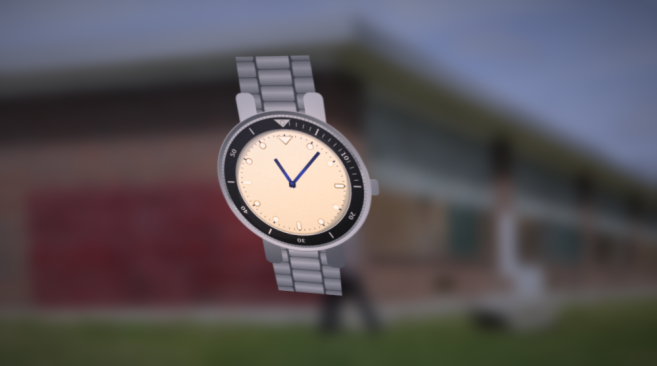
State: 11:07
